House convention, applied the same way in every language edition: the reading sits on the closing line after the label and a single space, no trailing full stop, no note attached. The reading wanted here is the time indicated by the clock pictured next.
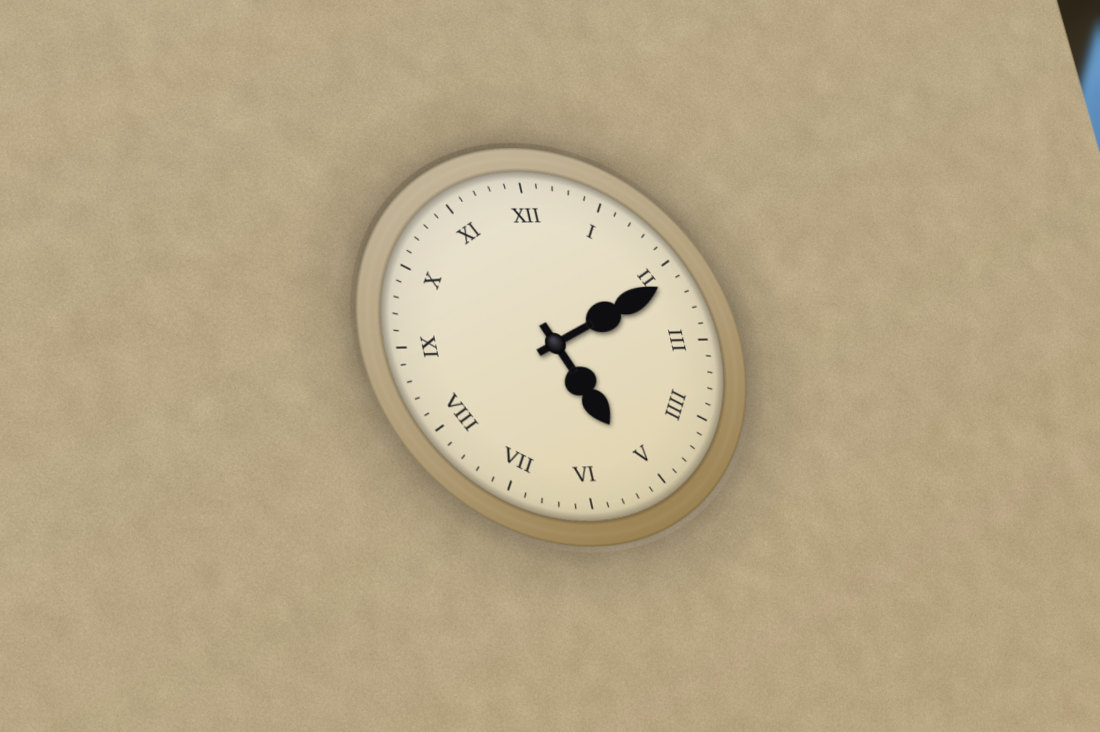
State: 5:11
